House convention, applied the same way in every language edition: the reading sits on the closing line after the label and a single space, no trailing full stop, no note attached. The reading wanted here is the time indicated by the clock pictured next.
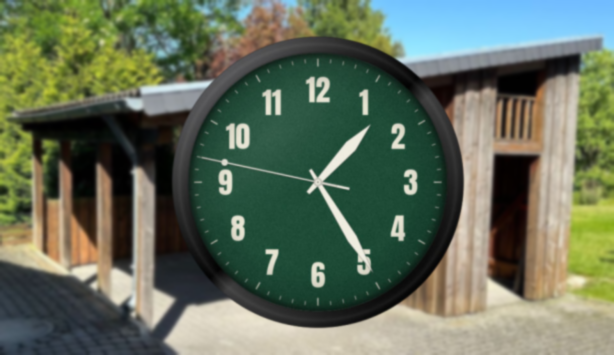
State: 1:24:47
